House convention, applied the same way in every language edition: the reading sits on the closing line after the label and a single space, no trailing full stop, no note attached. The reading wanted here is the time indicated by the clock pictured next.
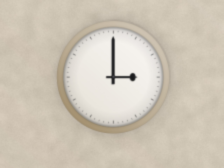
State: 3:00
